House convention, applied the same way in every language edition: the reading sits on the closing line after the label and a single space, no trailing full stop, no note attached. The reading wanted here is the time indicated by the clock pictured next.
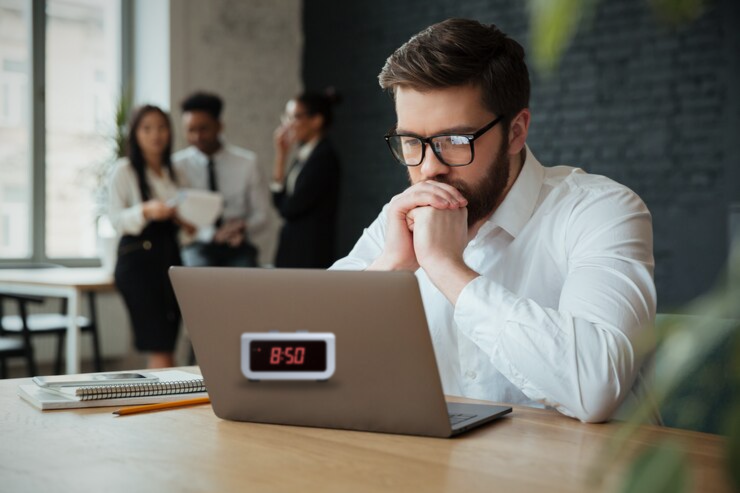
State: 8:50
